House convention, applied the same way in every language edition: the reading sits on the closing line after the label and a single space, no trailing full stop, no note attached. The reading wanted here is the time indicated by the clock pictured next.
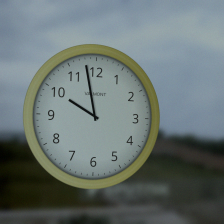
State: 9:58
